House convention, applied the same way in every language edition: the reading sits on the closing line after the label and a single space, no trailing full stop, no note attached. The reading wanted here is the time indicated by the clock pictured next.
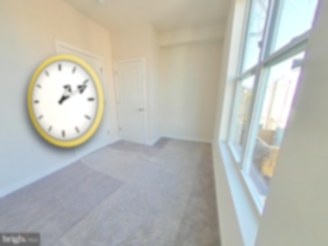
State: 1:11
